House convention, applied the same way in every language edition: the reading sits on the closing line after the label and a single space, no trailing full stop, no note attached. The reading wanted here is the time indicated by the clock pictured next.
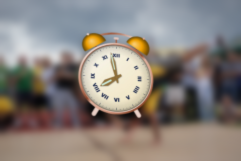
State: 7:58
